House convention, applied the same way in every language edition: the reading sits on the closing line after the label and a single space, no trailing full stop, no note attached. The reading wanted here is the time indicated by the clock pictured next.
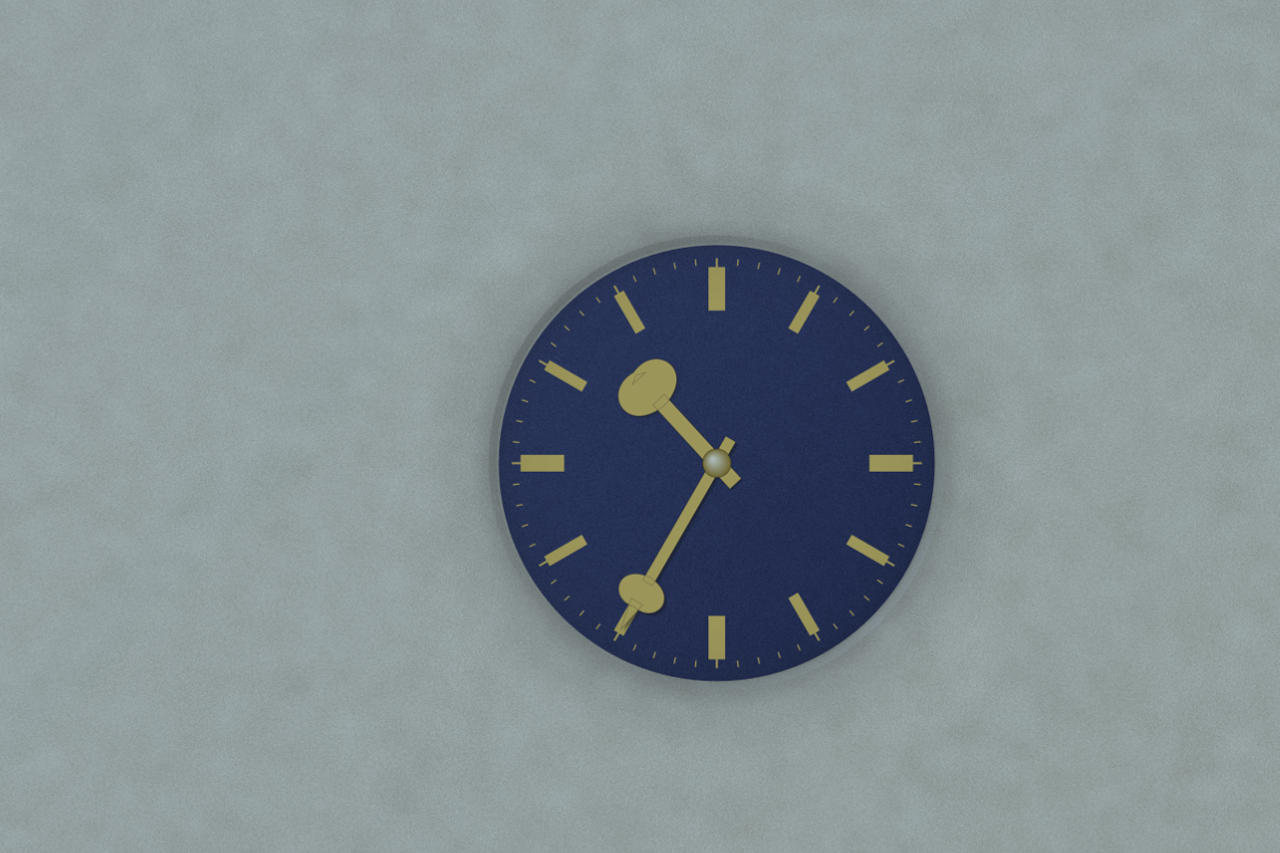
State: 10:35
